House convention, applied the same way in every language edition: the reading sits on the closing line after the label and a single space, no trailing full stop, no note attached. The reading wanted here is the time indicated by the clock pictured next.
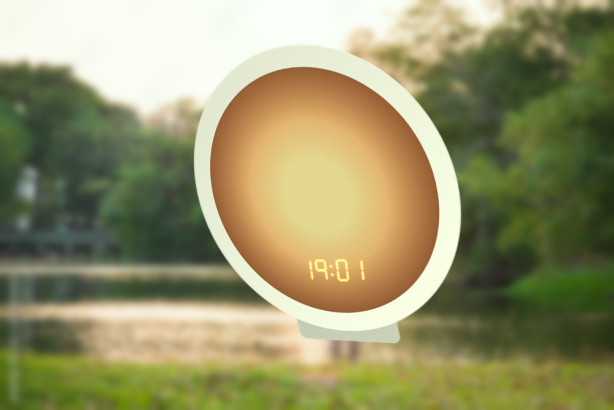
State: 19:01
